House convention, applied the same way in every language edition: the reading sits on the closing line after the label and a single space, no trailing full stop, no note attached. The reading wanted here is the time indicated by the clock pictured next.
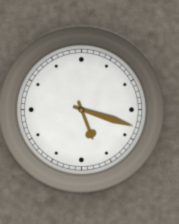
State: 5:18
